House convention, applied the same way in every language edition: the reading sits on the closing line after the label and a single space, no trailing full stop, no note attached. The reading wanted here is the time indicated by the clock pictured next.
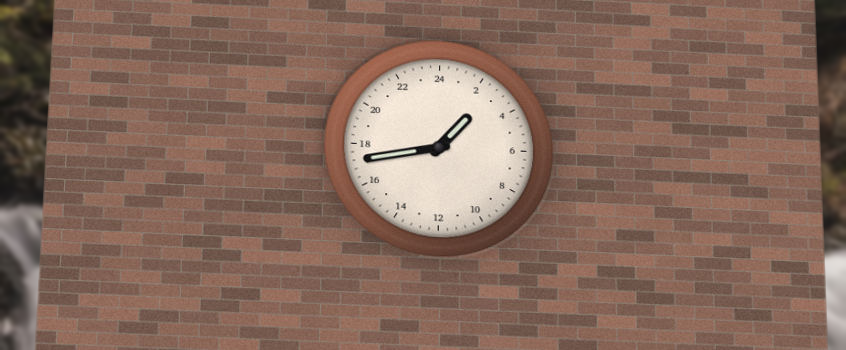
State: 2:43
